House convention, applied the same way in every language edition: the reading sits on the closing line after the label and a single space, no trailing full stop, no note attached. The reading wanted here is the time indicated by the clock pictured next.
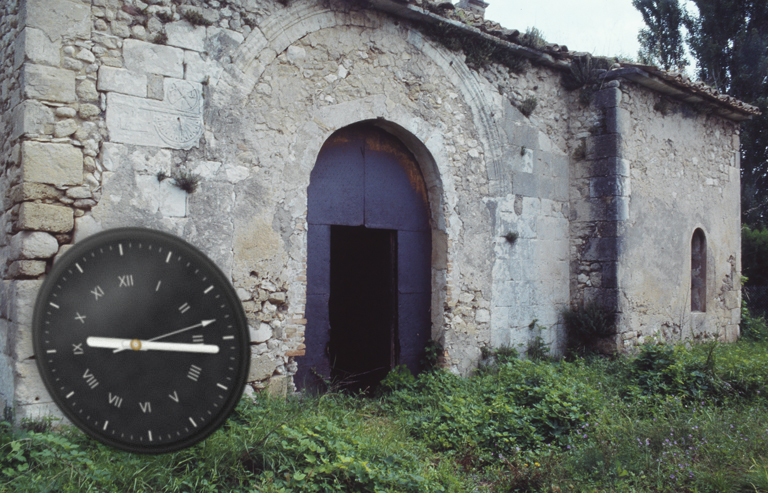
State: 9:16:13
